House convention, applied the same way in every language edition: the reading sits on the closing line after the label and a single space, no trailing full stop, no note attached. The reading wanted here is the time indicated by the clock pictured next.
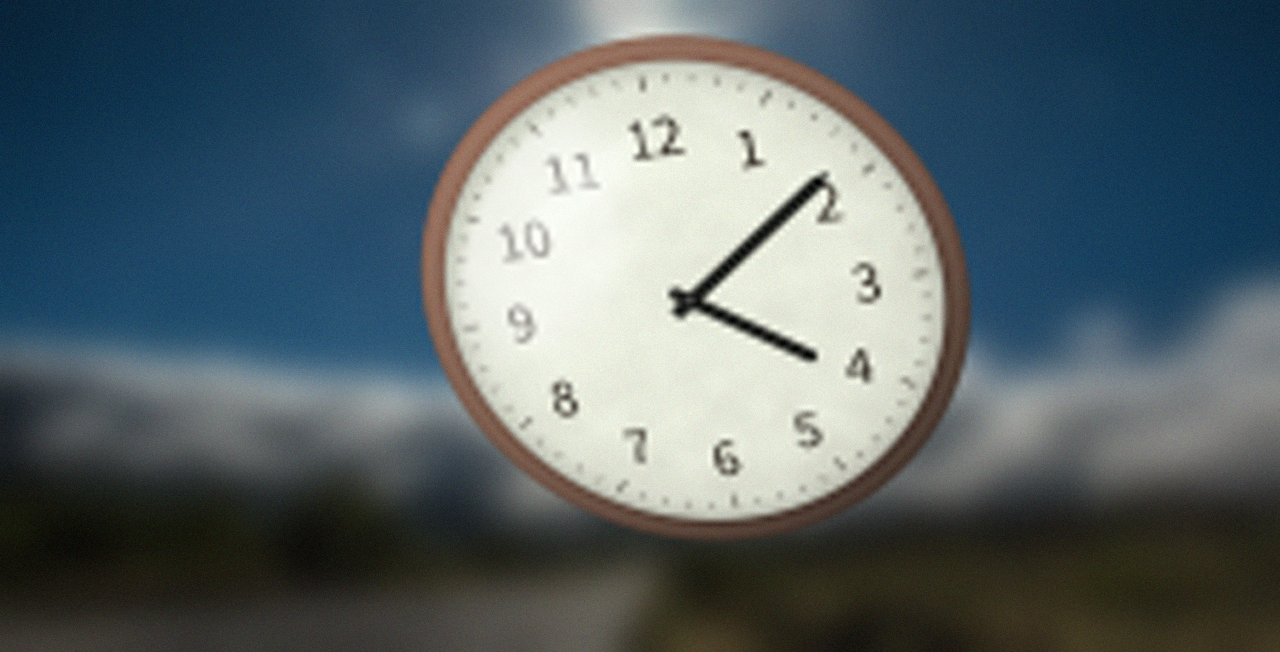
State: 4:09
